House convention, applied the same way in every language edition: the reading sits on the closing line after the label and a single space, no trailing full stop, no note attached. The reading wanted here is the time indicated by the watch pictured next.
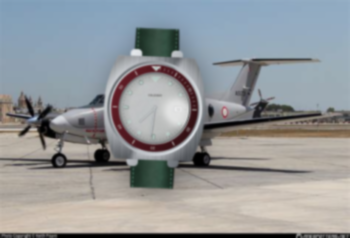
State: 7:31
